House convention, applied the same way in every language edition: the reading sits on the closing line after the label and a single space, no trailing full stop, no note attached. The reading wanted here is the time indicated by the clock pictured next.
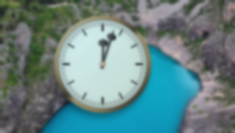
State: 12:03
